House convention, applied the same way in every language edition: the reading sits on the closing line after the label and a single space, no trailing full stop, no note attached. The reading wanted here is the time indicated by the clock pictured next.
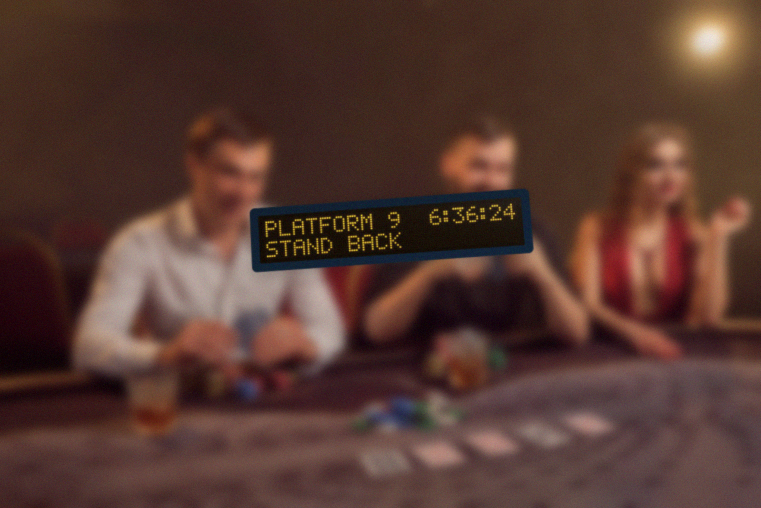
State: 6:36:24
